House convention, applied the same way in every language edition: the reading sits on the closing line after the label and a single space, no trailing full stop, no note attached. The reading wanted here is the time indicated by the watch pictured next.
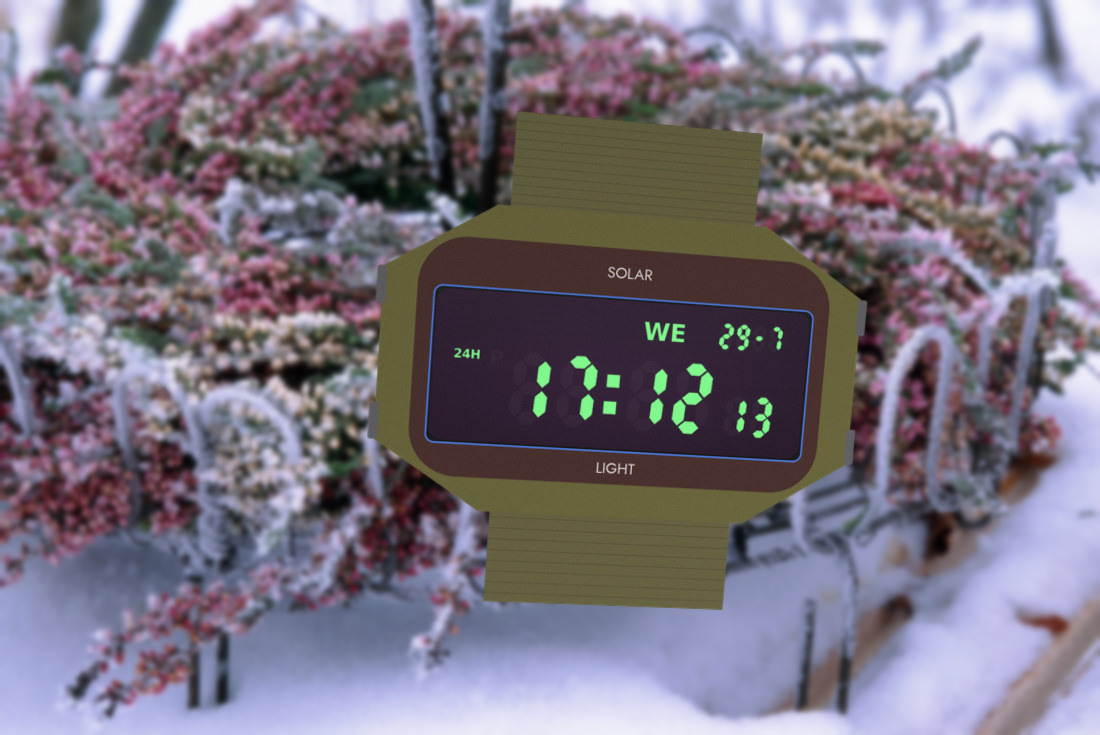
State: 17:12:13
